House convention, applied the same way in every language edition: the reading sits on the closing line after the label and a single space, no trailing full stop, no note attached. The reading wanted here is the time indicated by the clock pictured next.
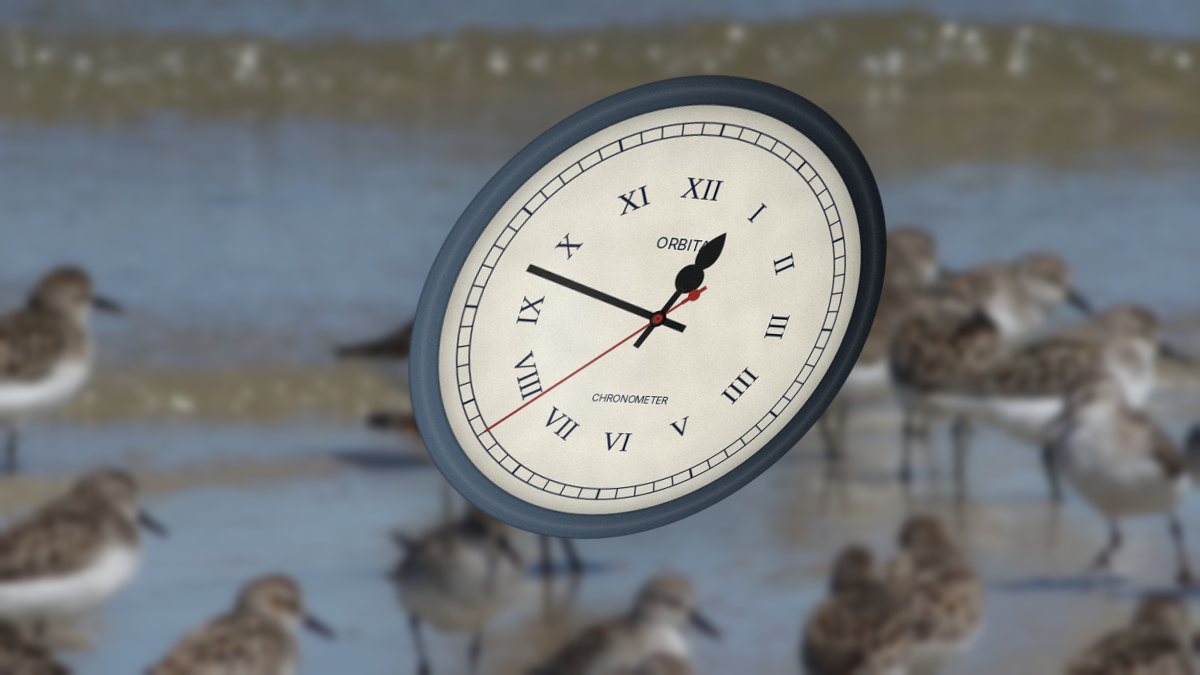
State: 12:47:38
